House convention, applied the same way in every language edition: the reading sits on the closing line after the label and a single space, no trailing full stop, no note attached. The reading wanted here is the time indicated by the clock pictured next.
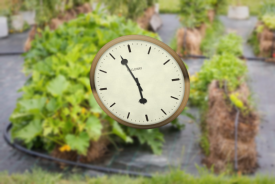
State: 5:57
